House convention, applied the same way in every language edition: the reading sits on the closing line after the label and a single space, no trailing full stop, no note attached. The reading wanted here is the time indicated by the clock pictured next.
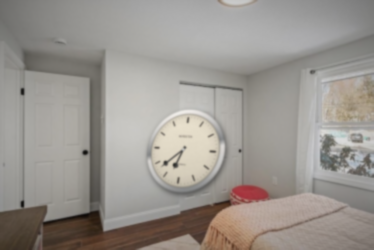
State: 6:38
